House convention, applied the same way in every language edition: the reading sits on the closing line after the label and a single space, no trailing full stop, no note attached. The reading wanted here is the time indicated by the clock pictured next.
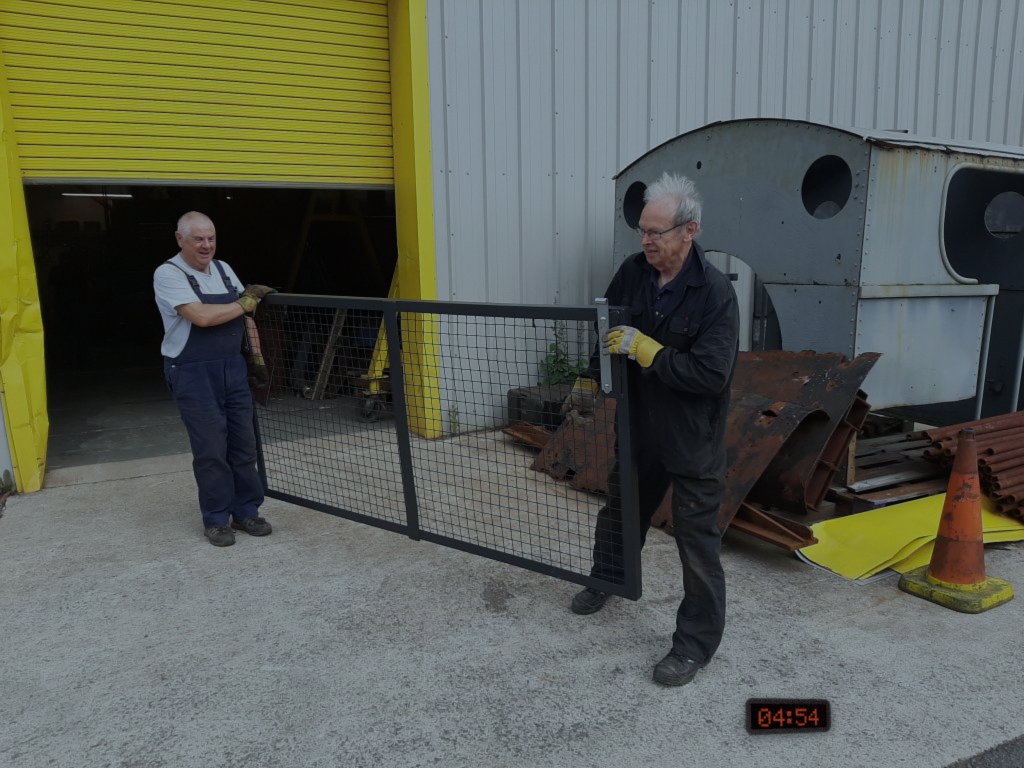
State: 4:54
